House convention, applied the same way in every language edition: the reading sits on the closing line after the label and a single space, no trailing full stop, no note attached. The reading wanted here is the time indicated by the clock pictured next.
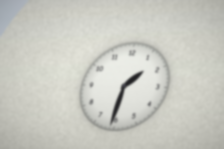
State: 1:31
